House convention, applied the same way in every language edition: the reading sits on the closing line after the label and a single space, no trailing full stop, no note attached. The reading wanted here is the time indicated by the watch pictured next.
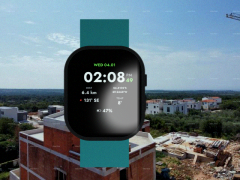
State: 2:08
